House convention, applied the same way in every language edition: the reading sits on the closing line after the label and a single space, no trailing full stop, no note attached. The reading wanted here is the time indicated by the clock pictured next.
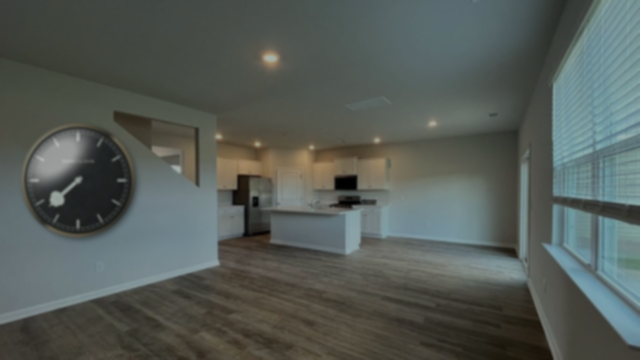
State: 7:38
